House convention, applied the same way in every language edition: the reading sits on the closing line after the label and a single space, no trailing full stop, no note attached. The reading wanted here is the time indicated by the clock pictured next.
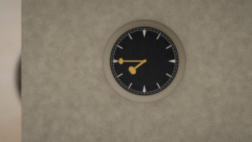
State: 7:45
